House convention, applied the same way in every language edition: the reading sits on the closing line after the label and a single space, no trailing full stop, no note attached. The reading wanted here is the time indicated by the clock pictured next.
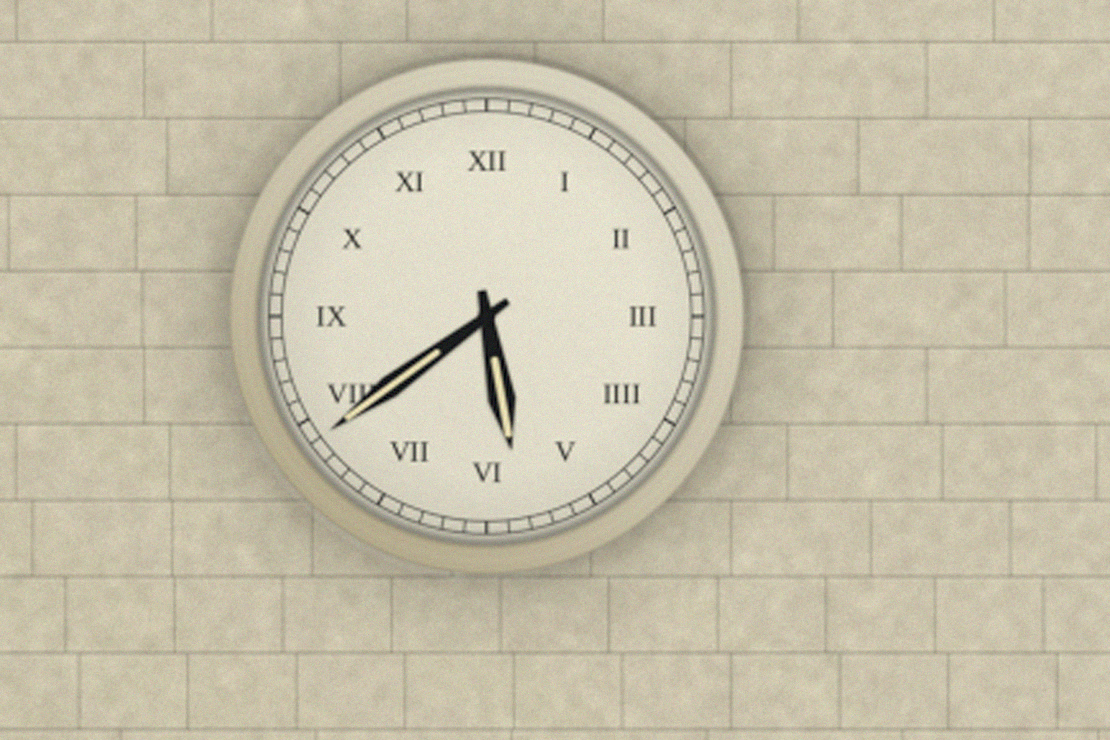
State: 5:39
